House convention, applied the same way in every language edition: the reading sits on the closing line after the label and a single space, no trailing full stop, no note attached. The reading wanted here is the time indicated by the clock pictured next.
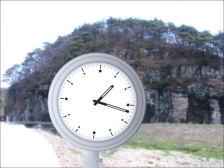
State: 1:17
